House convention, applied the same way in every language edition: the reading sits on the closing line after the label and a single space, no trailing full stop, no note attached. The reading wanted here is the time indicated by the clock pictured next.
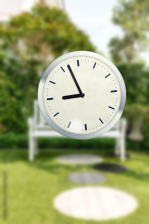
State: 8:57
